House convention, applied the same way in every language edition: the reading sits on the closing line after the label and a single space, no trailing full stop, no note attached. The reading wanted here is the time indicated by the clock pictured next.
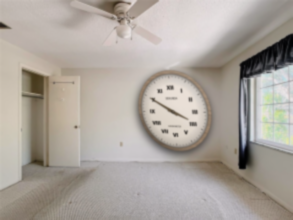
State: 3:50
